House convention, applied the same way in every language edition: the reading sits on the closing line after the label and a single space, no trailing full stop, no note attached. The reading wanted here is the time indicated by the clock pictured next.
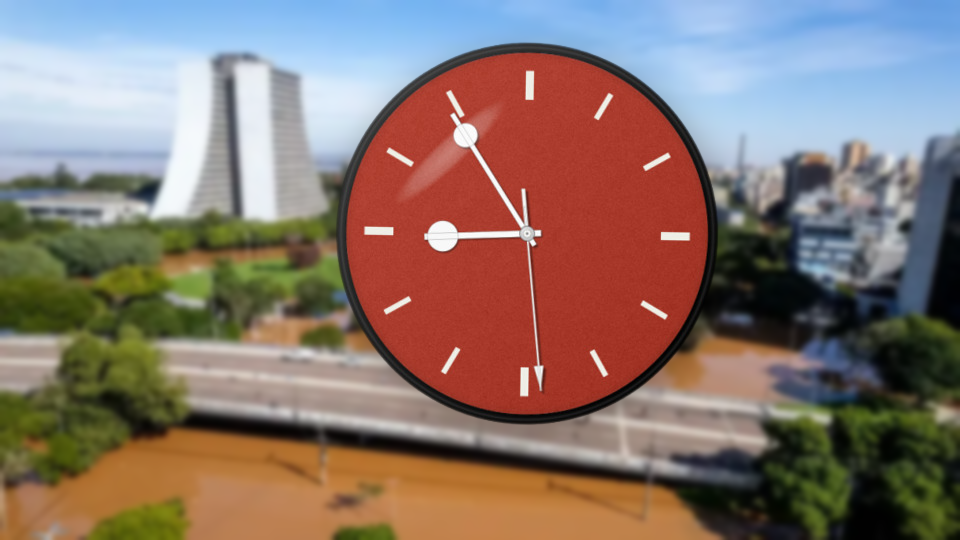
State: 8:54:29
